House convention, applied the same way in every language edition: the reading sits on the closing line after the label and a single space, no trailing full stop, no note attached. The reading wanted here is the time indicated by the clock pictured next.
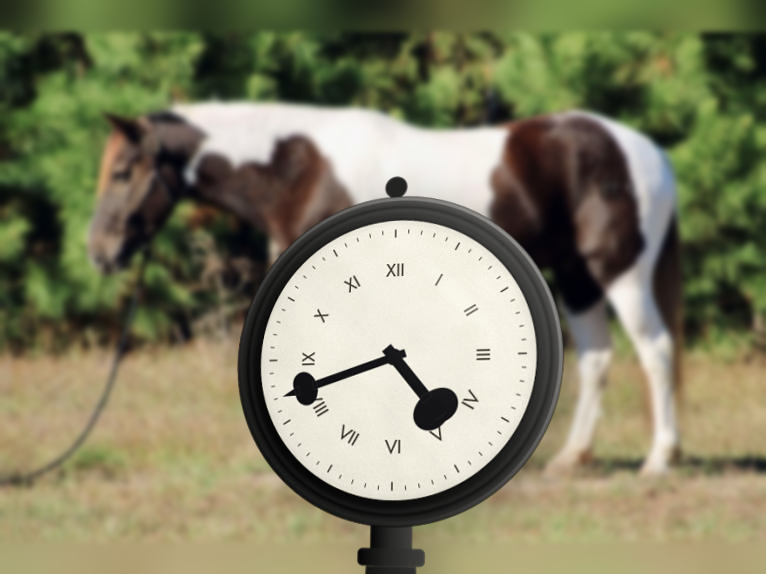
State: 4:42
